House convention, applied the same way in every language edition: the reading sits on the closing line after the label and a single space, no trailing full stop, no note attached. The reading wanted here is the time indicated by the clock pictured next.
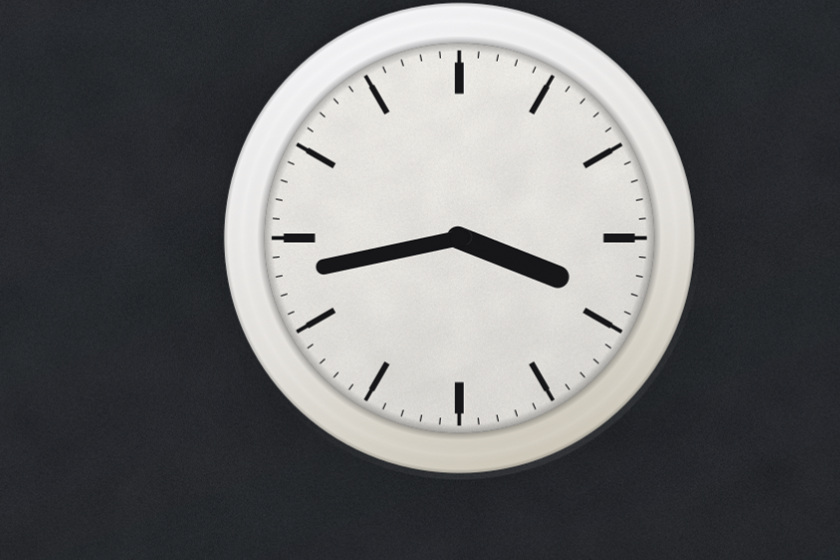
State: 3:43
